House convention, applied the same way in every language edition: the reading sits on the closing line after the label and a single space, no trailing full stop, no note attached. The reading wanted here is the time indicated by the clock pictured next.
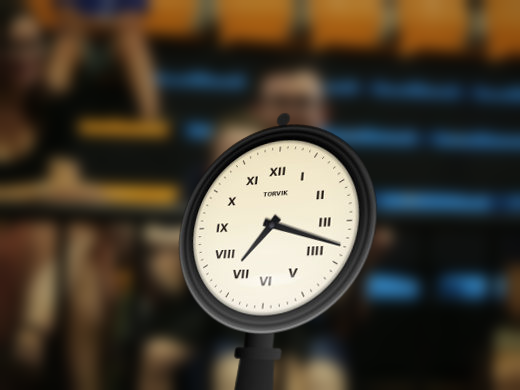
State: 7:18
